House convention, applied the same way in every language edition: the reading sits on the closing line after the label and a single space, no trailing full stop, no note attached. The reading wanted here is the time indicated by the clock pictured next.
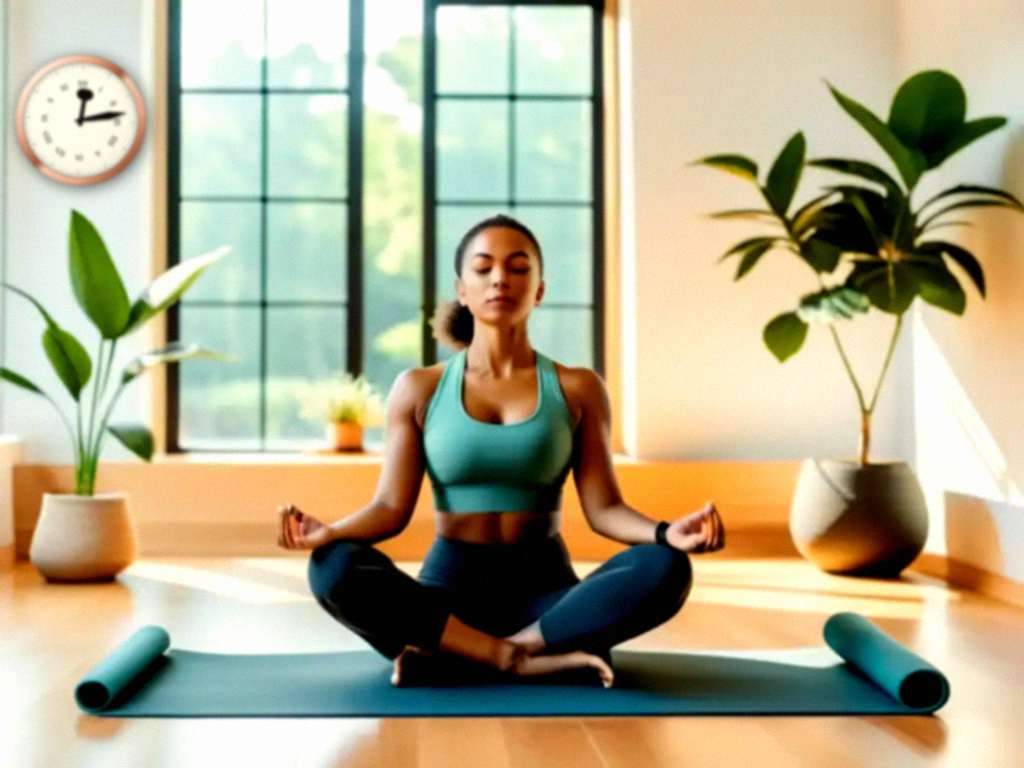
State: 12:13
